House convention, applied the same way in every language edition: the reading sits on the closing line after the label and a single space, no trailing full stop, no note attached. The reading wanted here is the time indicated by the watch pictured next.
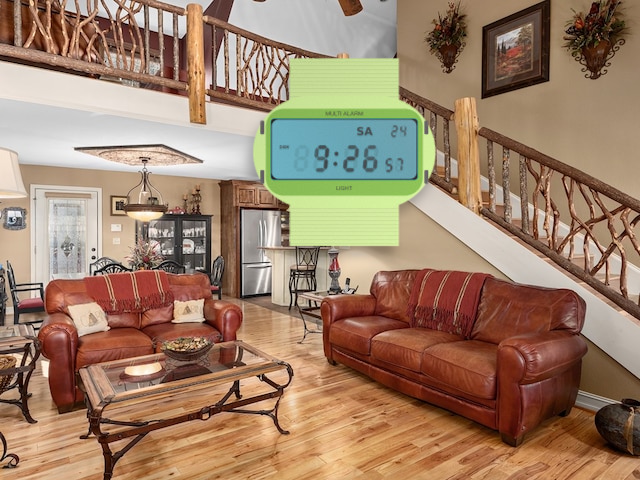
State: 9:26:57
